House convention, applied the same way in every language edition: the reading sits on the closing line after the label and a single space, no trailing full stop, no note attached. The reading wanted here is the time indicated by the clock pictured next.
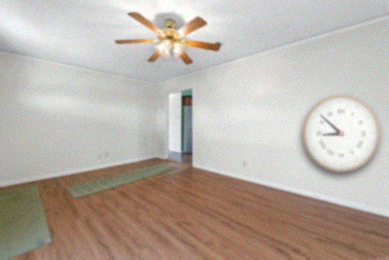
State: 8:52
